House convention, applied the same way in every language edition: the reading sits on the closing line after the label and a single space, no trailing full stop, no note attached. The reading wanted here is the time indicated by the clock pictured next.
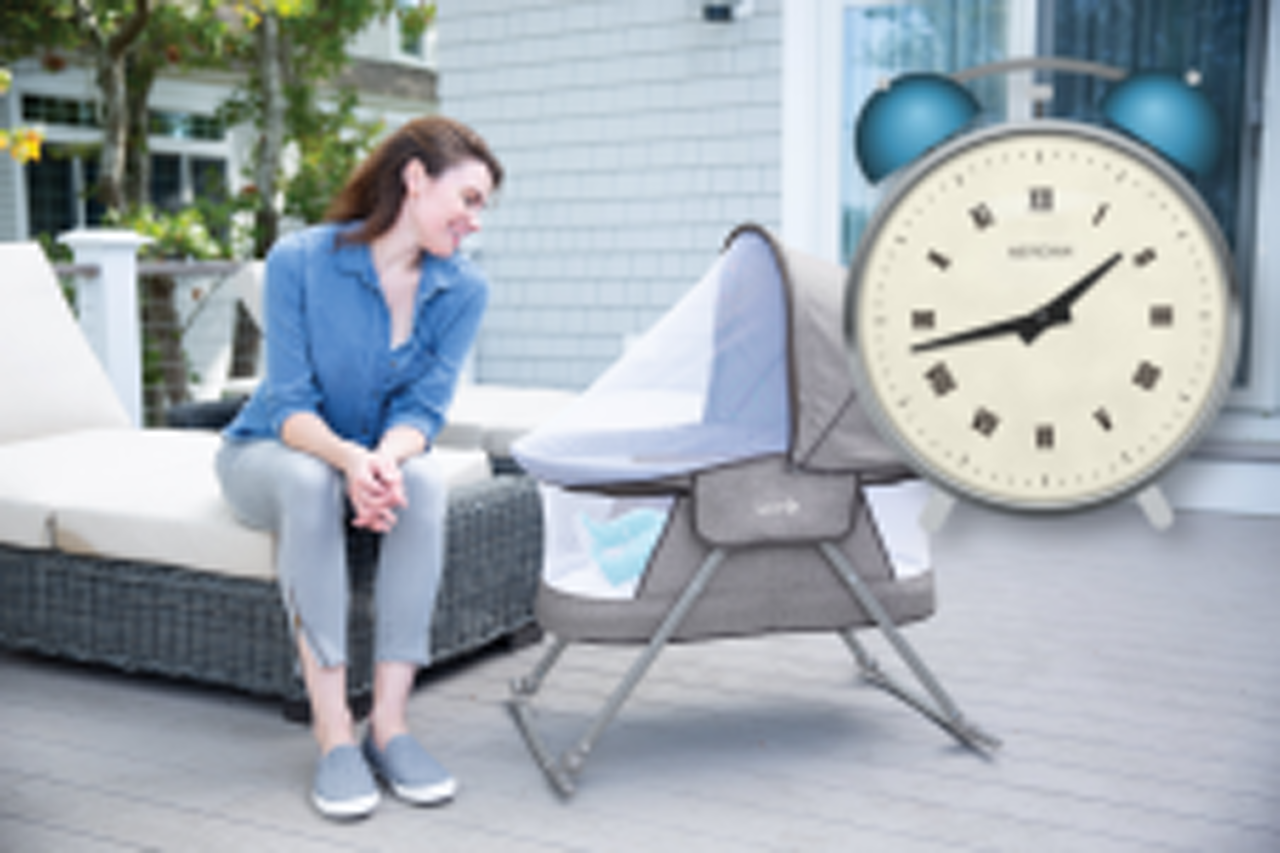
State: 1:43
